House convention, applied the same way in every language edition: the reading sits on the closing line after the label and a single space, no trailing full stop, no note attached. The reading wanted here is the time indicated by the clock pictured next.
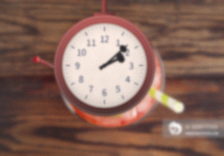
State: 2:08
